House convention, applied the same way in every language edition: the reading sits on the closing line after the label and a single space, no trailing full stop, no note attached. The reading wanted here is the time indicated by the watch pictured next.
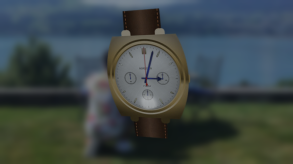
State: 3:03
